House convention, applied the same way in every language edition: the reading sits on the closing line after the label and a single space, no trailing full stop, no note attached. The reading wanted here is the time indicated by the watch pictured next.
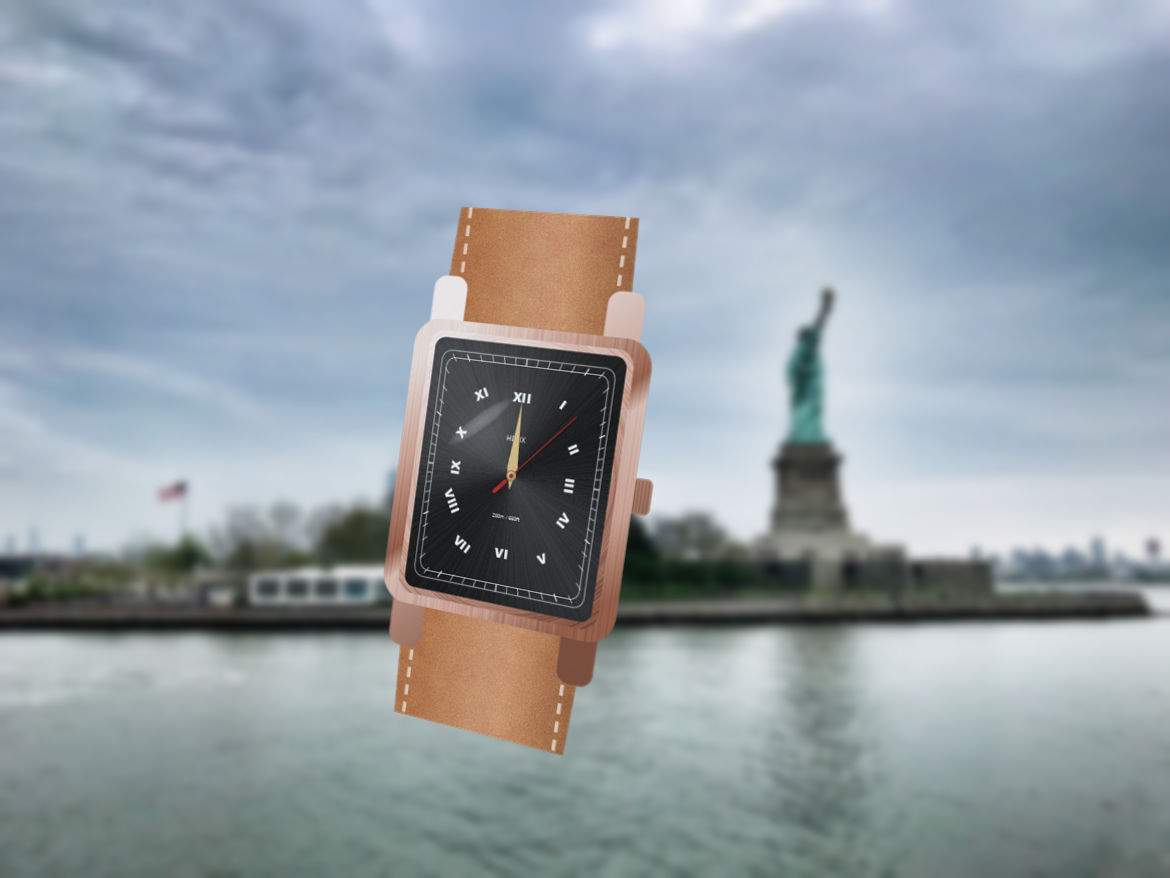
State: 12:00:07
